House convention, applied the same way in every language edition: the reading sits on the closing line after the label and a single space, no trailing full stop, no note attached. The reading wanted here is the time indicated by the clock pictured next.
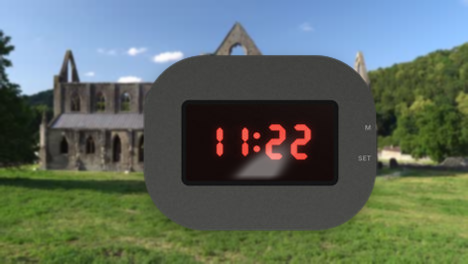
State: 11:22
